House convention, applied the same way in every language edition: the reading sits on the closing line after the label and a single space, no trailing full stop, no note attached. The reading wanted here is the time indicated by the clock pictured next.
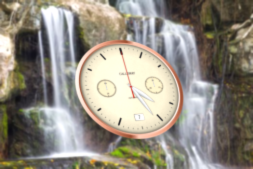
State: 4:26
